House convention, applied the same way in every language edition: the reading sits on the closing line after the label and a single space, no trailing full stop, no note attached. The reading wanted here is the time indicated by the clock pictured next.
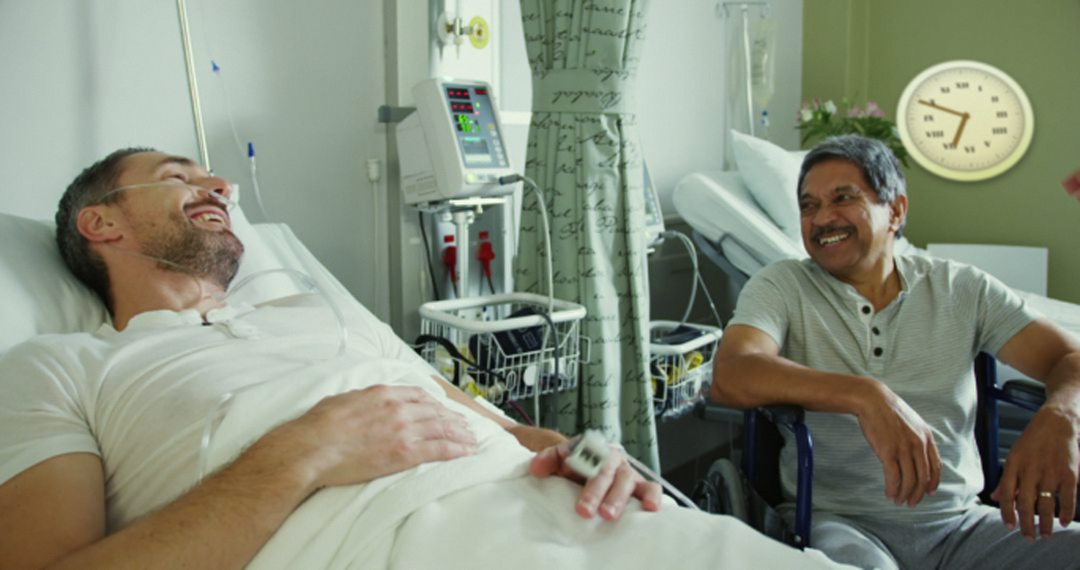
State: 6:49
